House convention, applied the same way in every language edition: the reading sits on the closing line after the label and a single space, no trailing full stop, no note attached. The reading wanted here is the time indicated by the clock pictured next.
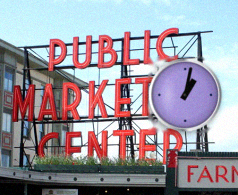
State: 1:02
